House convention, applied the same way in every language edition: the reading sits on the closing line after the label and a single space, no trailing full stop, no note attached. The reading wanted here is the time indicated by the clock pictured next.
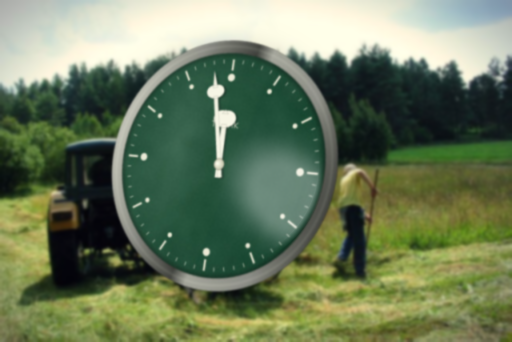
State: 11:58
